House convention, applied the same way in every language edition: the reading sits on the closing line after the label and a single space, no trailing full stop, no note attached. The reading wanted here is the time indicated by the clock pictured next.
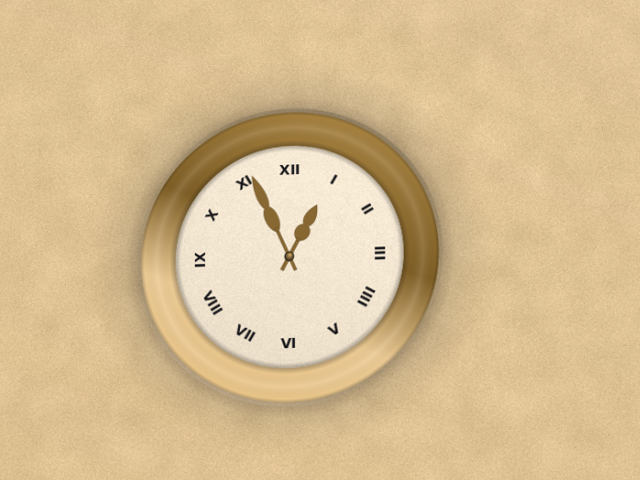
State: 12:56
